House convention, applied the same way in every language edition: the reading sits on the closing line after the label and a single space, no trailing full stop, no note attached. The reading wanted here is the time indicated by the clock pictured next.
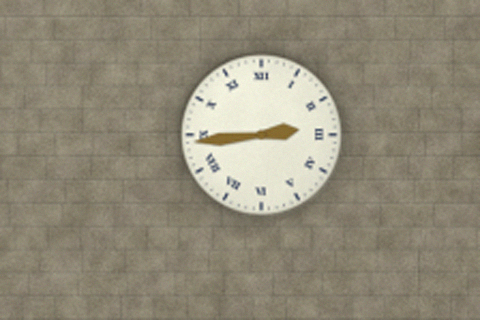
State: 2:44
